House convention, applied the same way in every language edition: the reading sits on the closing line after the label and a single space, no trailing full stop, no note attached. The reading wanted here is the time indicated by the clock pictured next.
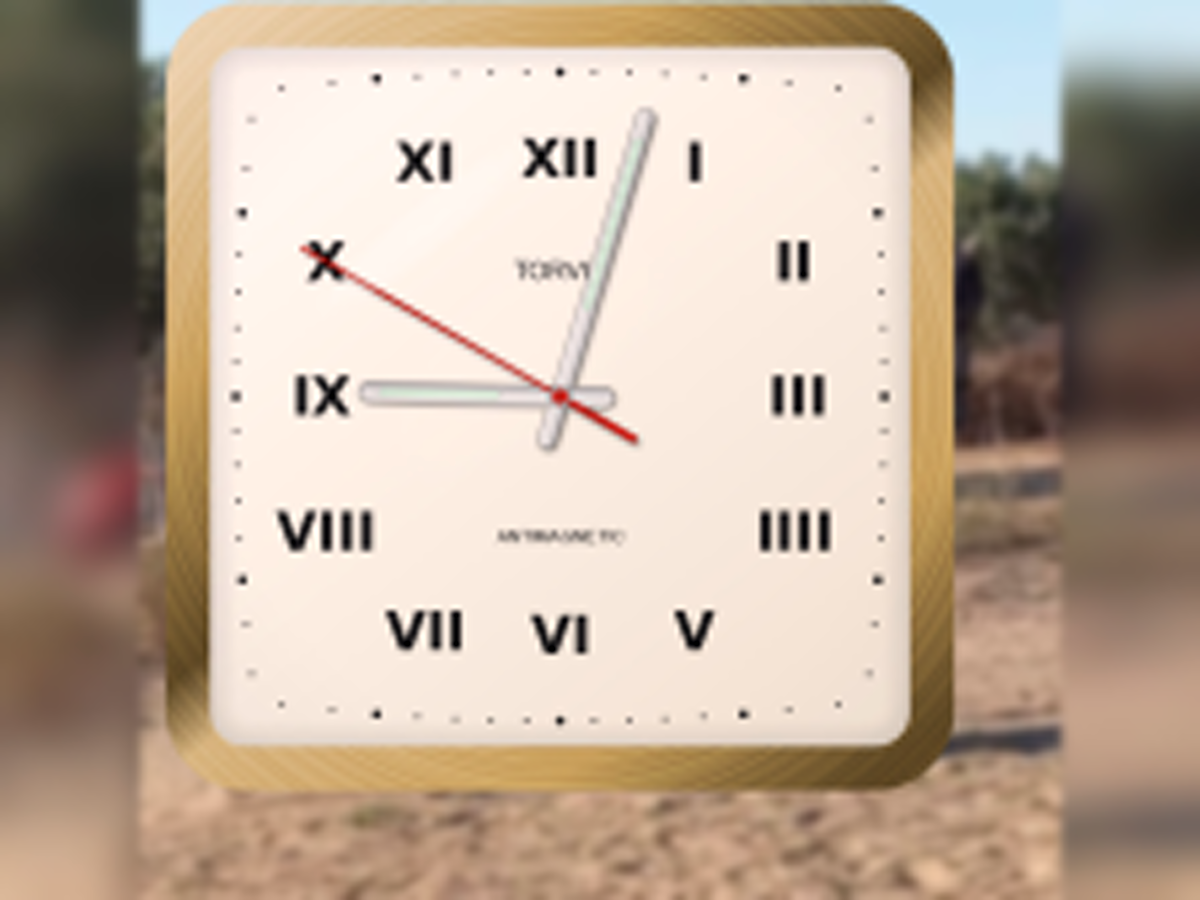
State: 9:02:50
